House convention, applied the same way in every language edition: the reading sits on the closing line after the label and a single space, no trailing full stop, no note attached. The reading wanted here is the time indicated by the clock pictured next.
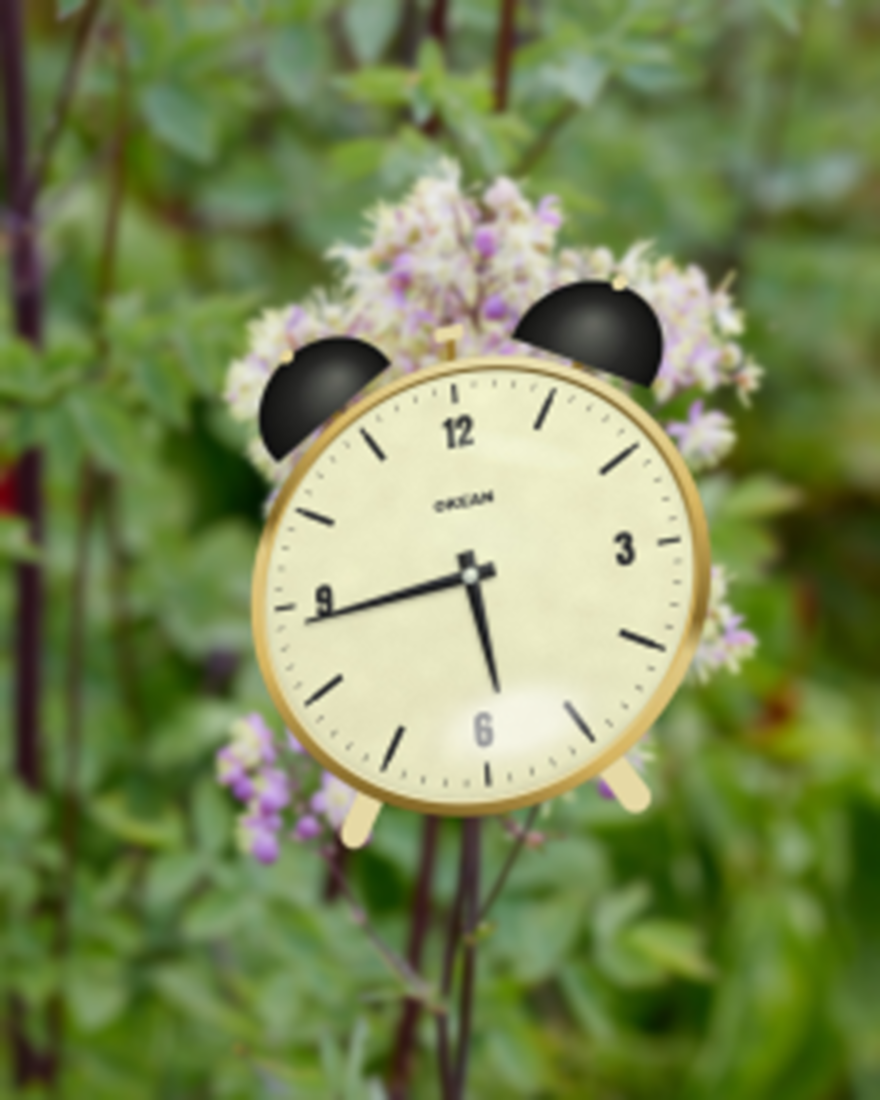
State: 5:44
